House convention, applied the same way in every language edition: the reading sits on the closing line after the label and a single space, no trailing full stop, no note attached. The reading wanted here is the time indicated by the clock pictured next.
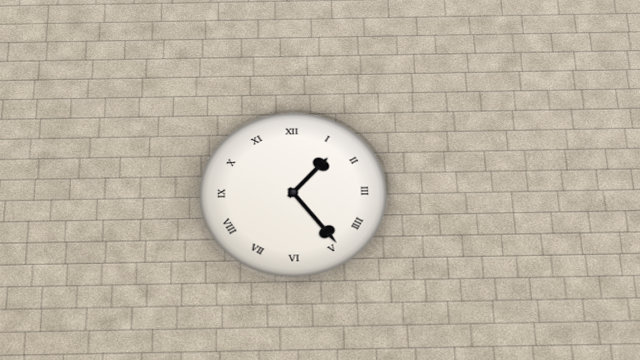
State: 1:24
